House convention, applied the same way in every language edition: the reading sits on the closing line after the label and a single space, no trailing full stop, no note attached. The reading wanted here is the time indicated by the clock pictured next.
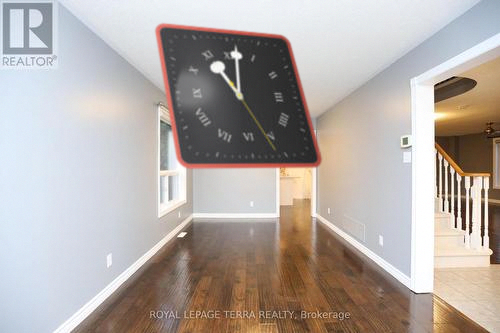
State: 11:01:26
